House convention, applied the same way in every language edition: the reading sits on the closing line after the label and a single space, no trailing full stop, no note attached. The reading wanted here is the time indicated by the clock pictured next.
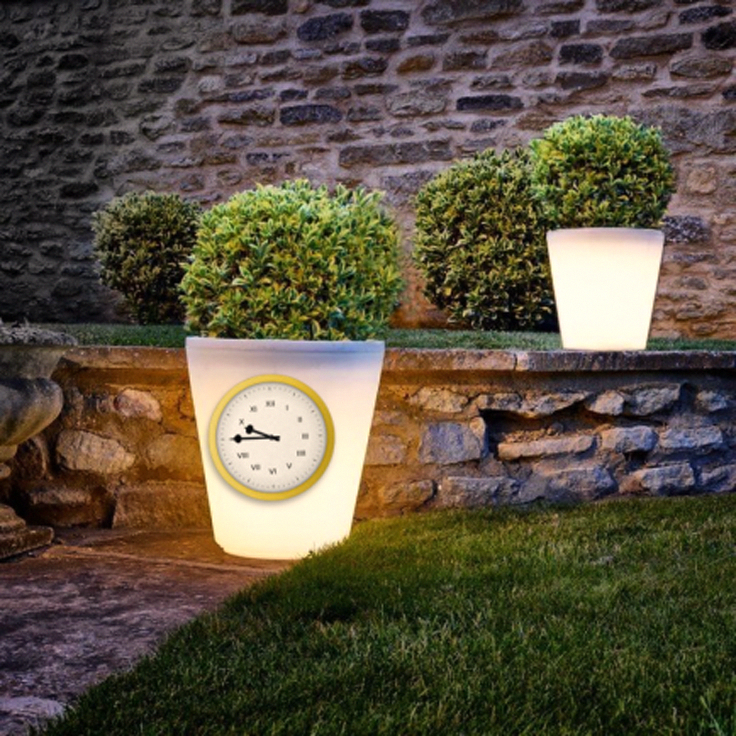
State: 9:45
